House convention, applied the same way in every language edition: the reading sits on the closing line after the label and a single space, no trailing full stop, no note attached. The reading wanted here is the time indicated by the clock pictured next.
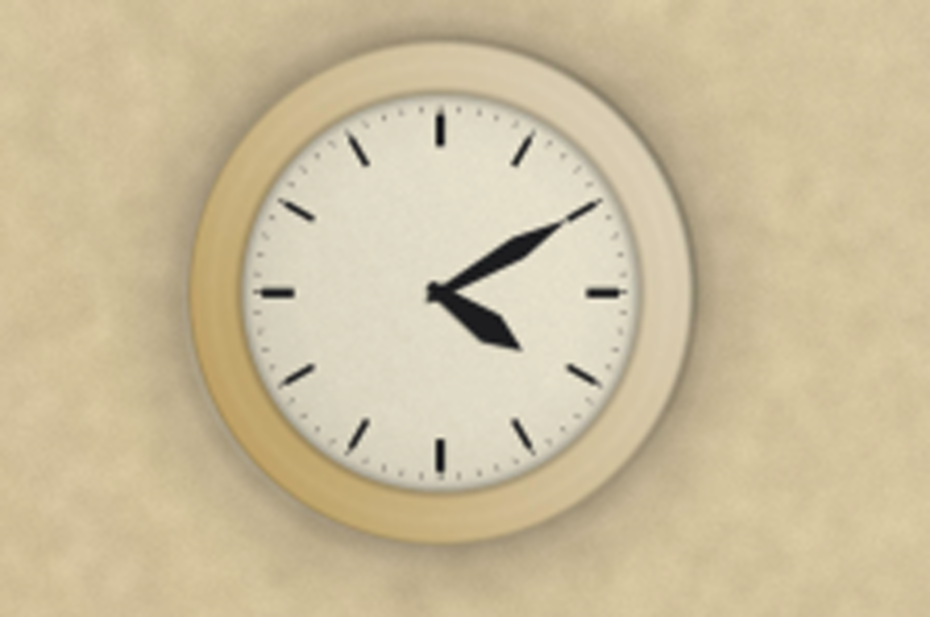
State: 4:10
